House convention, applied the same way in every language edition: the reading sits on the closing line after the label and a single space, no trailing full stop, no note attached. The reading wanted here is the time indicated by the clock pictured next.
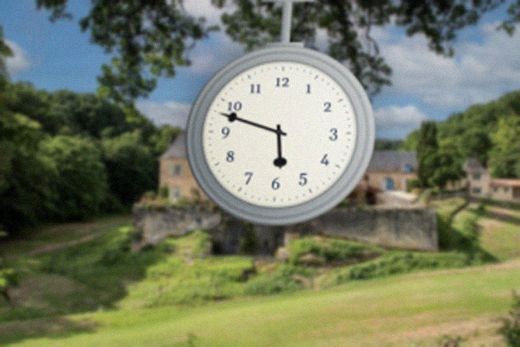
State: 5:48
